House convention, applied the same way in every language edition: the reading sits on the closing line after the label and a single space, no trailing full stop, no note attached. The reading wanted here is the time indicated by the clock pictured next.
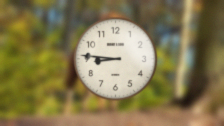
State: 8:46
